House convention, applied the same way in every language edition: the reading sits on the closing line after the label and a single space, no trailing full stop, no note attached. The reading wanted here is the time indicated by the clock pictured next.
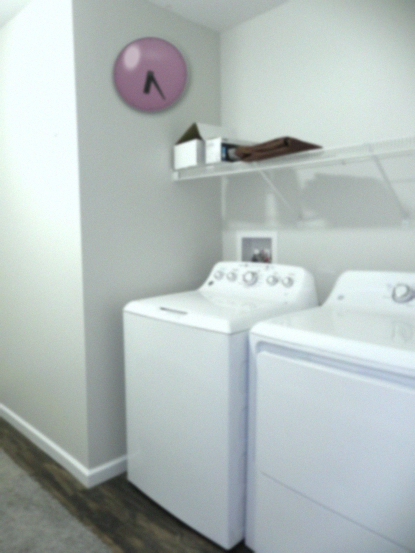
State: 6:25
